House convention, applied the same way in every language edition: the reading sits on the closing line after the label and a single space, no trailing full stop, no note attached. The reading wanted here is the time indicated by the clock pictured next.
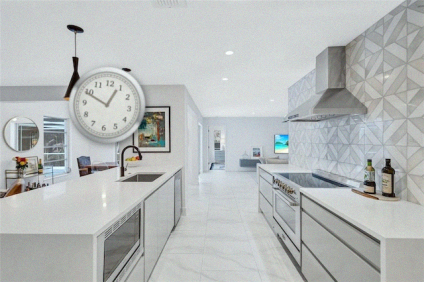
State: 12:49
